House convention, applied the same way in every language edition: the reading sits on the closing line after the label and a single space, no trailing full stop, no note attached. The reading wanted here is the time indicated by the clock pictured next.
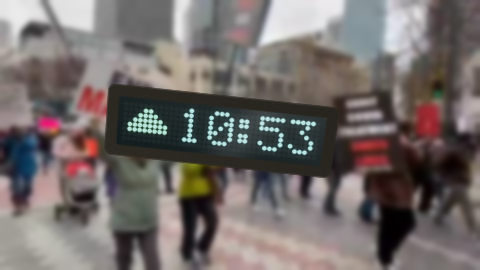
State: 10:53
